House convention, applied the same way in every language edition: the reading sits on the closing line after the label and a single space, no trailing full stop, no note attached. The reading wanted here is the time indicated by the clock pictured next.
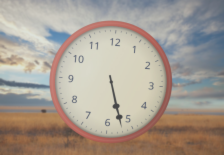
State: 5:27
